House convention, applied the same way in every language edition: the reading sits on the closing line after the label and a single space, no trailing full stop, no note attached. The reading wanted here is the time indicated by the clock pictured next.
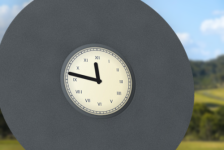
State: 11:47
